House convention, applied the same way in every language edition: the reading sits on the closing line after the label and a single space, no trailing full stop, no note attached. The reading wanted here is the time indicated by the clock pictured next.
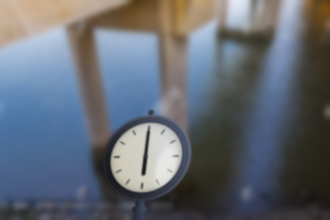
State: 6:00
